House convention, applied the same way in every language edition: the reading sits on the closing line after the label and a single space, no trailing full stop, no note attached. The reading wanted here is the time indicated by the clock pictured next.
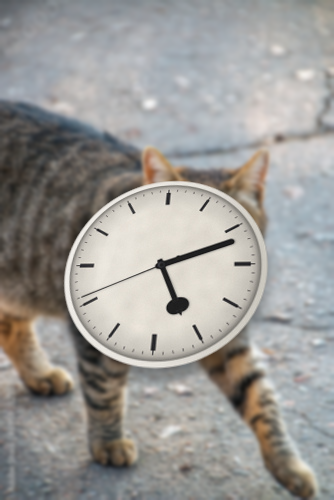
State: 5:11:41
